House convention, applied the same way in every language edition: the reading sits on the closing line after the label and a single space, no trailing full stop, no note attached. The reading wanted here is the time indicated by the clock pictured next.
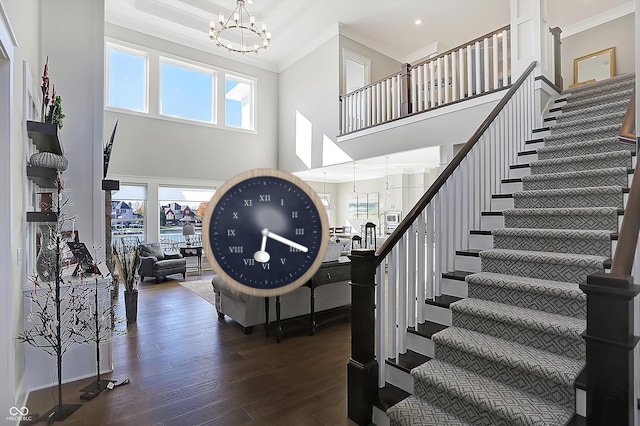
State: 6:19
